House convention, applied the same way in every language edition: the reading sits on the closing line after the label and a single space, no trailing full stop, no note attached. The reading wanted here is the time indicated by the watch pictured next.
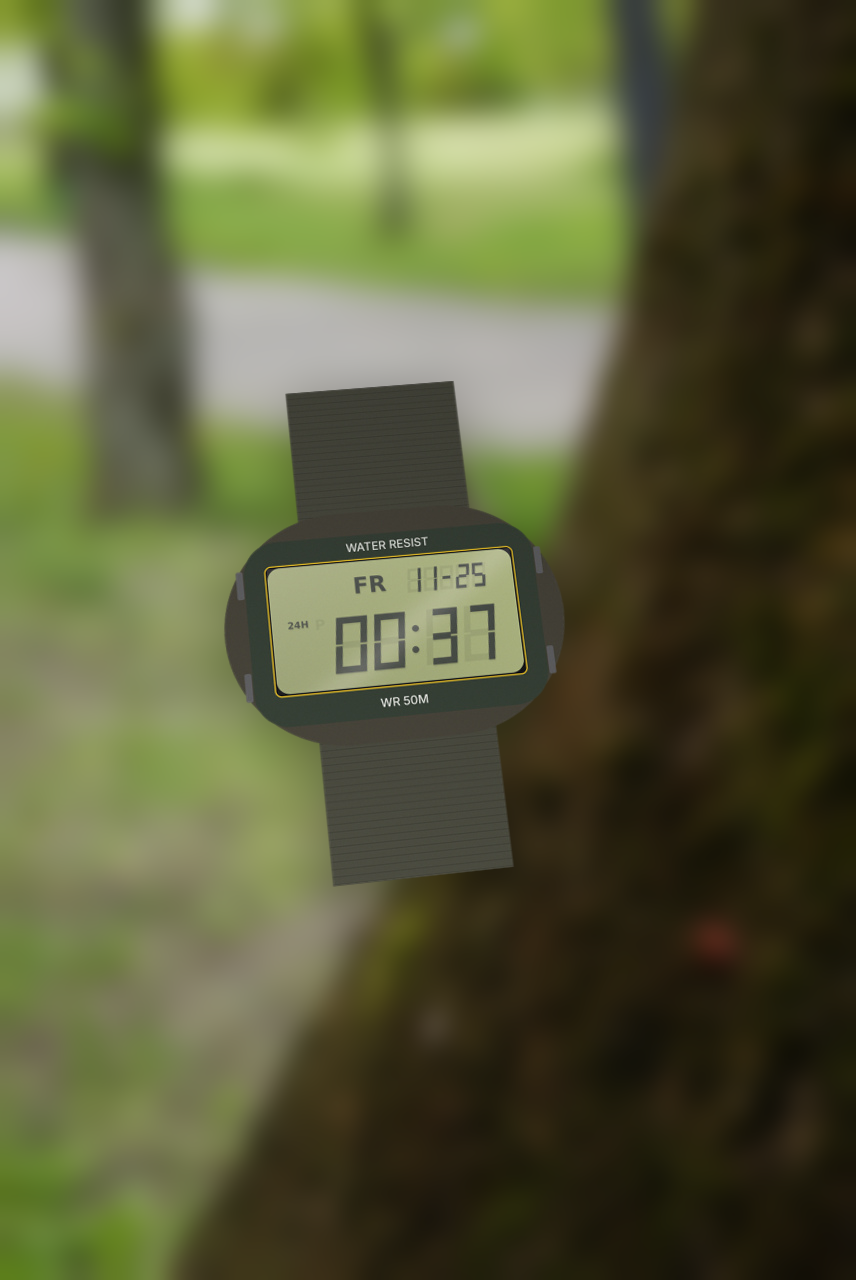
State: 0:37
